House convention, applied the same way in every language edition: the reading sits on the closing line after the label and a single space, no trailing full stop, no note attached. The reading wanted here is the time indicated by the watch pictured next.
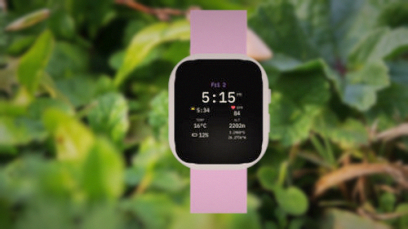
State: 5:15
